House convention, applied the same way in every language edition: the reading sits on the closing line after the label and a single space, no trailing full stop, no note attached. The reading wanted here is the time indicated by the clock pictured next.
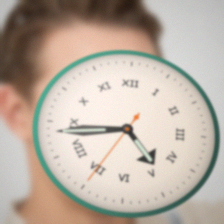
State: 4:43:35
